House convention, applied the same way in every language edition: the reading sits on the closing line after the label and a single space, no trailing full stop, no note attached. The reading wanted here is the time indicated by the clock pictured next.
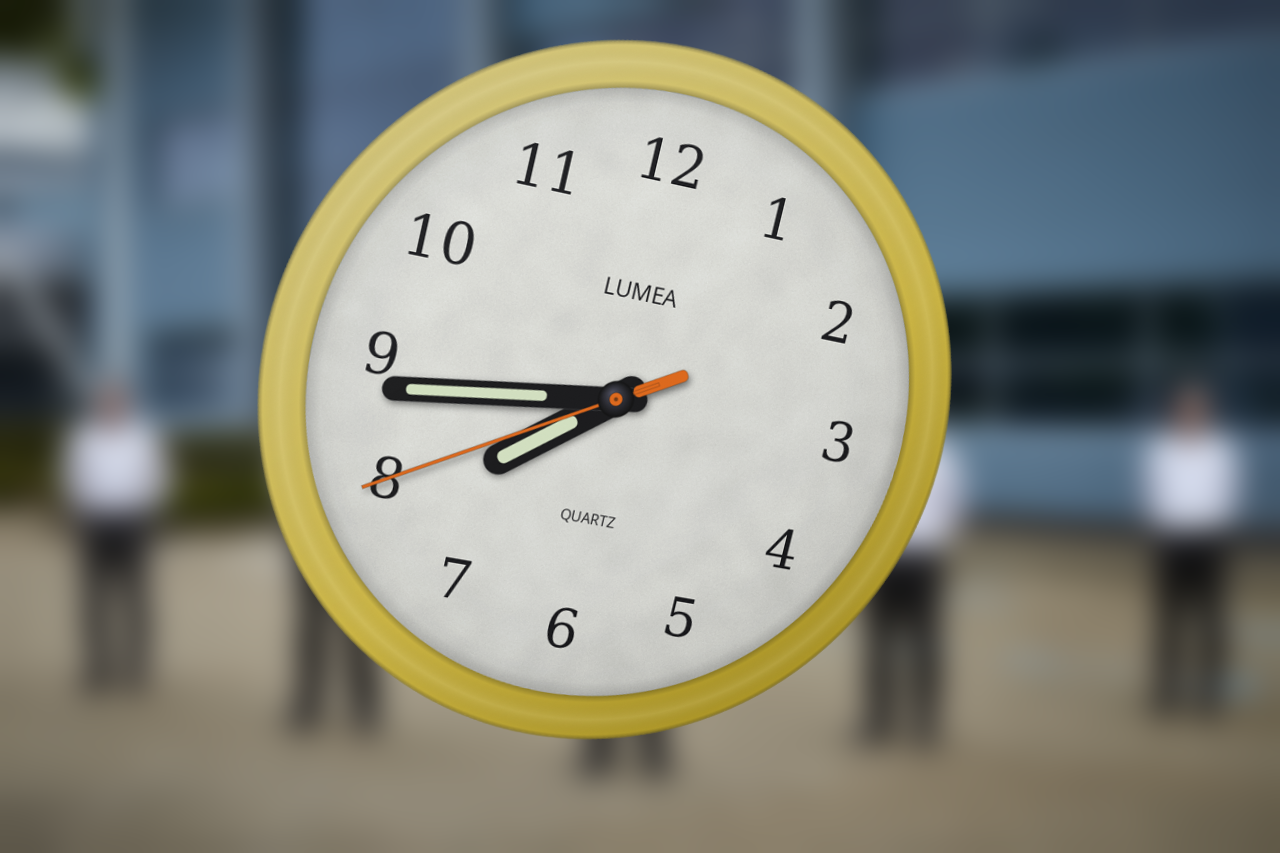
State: 7:43:40
